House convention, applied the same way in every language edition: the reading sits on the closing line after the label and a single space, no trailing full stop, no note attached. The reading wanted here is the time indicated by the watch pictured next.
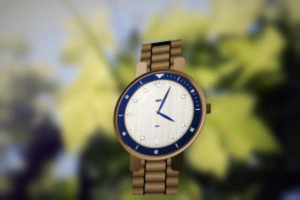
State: 4:04
